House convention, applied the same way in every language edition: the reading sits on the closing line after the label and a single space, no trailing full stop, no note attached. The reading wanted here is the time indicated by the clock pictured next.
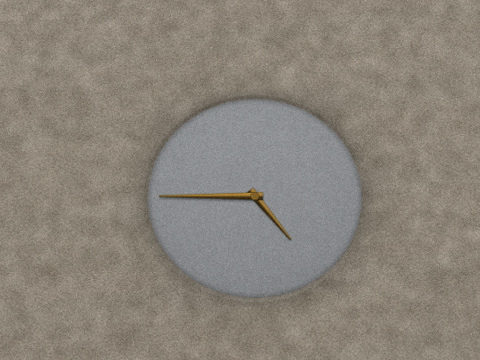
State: 4:45
